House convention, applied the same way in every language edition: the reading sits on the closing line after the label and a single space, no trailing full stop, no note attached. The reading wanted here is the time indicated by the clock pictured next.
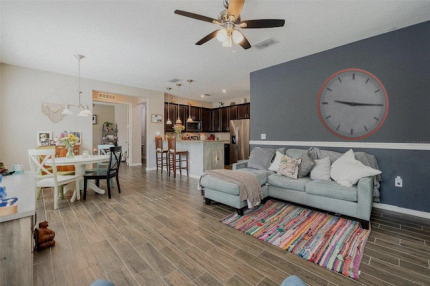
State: 9:15
